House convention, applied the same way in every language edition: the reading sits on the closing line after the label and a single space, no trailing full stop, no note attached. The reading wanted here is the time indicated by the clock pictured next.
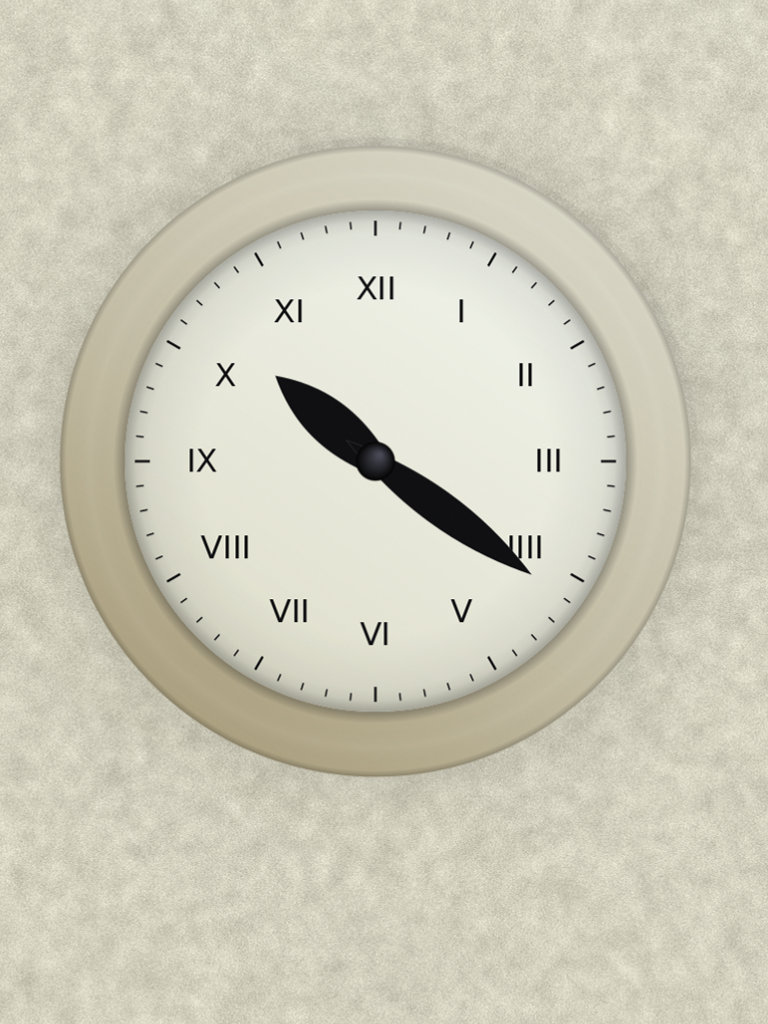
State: 10:21
